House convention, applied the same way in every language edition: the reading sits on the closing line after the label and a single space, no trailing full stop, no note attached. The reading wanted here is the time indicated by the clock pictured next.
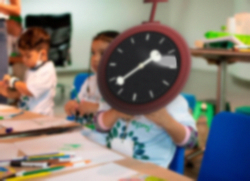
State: 1:38
